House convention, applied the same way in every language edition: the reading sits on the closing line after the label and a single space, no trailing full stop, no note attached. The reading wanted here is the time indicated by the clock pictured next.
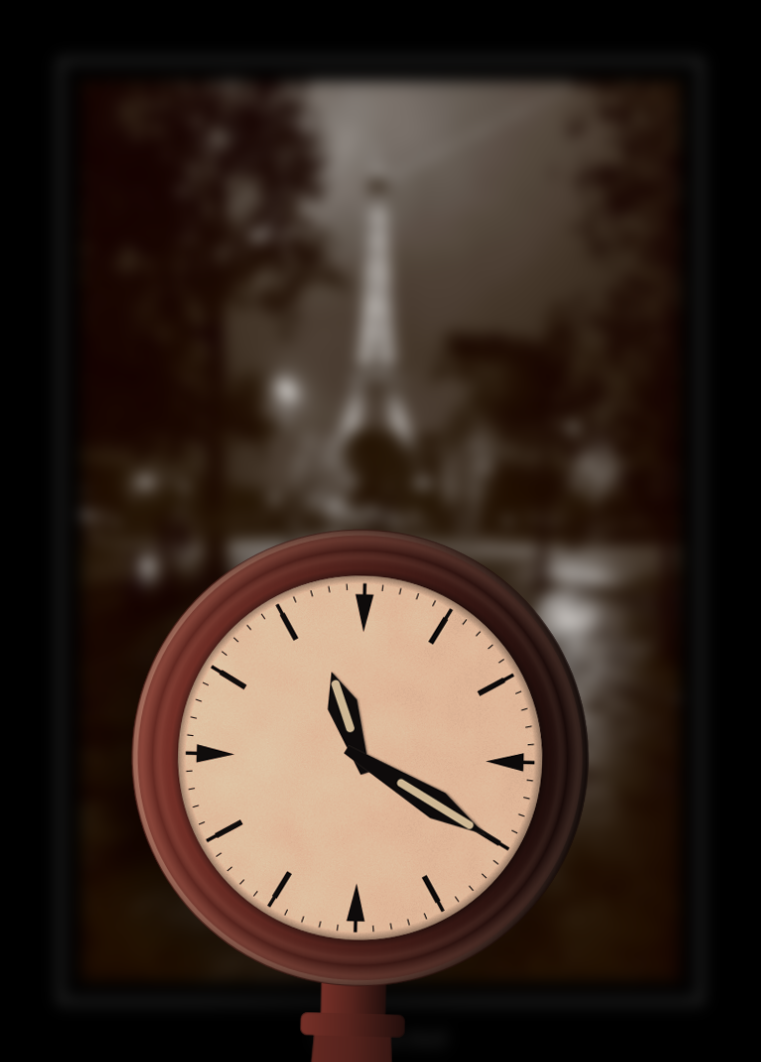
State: 11:20
